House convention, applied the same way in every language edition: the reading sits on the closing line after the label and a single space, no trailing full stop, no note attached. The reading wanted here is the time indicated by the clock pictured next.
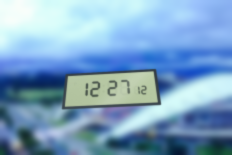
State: 12:27:12
